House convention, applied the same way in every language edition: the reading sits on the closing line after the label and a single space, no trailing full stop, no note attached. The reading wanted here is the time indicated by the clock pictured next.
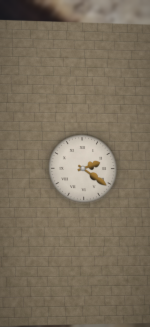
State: 2:21
